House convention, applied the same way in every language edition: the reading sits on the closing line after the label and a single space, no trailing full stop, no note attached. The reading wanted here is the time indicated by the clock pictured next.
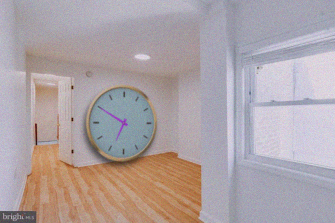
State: 6:50
